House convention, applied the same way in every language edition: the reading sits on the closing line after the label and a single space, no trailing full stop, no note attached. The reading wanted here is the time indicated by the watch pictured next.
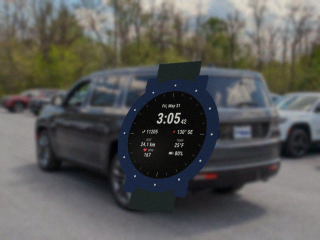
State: 3:05
